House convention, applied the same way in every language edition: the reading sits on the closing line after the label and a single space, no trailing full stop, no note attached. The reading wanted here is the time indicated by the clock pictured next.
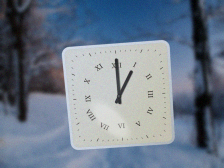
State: 1:00
